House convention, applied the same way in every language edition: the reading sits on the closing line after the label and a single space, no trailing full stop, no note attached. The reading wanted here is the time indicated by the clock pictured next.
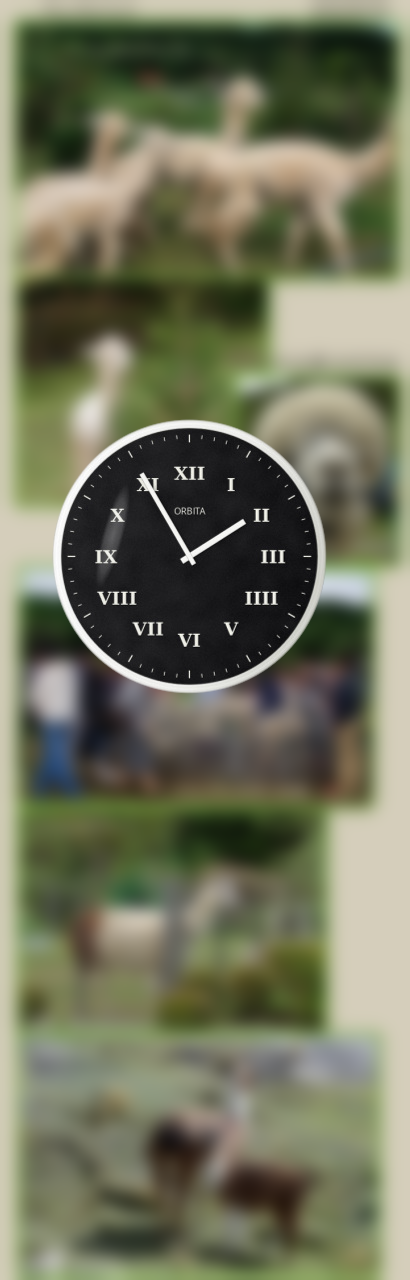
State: 1:55
